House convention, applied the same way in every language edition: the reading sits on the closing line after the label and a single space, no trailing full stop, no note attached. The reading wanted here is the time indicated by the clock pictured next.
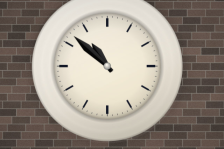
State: 10:52
